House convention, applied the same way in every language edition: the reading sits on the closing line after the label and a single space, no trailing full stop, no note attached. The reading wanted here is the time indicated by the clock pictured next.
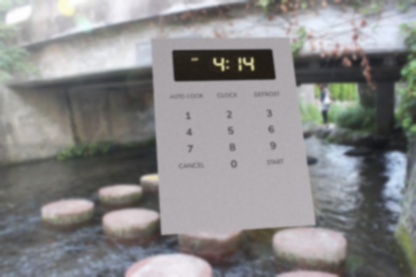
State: 4:14
